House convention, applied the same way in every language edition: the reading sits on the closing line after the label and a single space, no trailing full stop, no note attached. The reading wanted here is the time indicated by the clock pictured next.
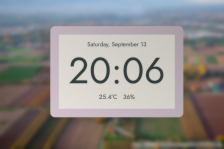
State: 20:06
